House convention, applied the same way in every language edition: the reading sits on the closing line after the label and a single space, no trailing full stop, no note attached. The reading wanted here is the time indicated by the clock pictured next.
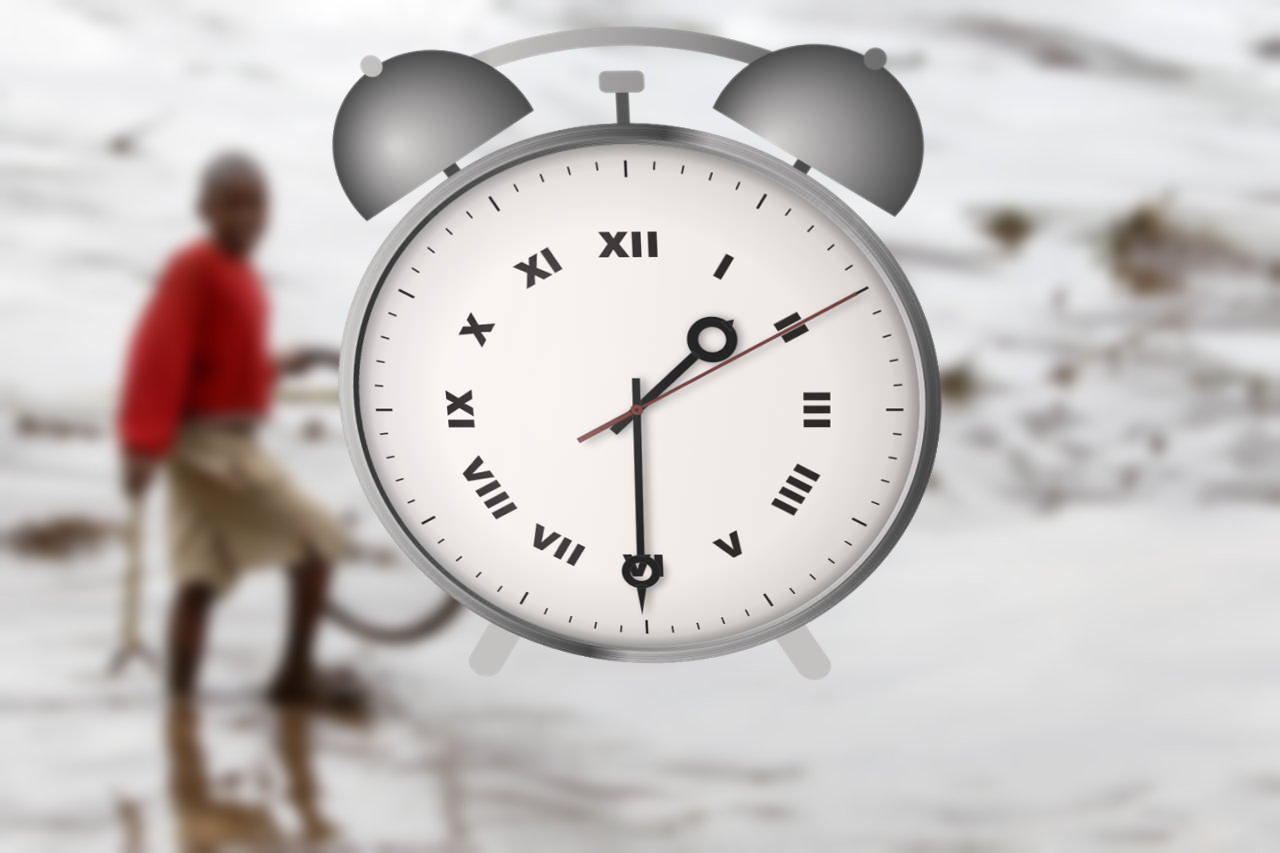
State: 1:30:10
